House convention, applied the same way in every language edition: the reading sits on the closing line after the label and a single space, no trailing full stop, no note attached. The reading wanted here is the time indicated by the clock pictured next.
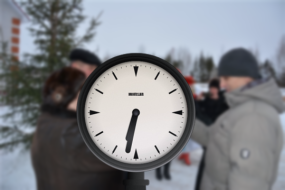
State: 6:32
